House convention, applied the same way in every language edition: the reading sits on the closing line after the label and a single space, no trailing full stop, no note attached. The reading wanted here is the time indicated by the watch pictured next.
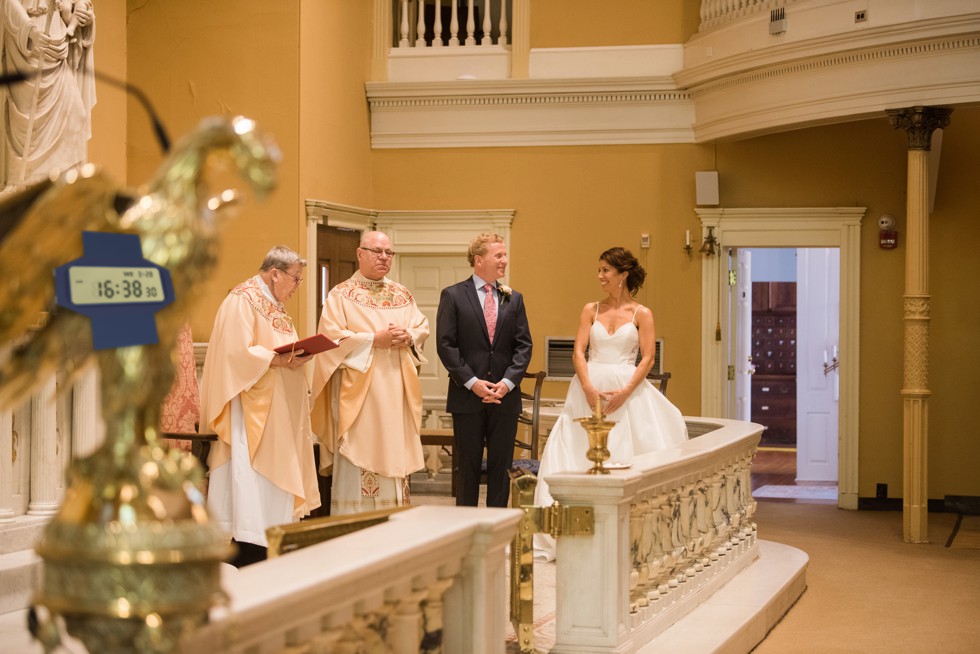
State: 16:38
